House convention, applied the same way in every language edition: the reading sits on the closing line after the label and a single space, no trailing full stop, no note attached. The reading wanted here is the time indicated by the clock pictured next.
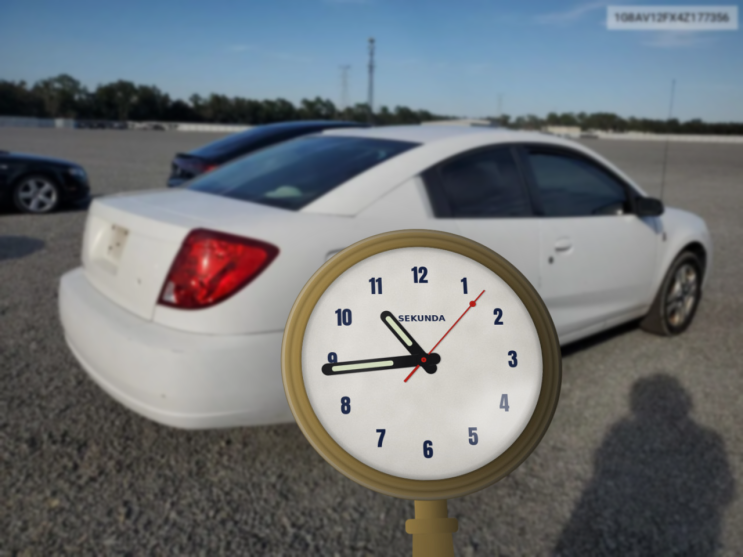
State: 10:44:07
